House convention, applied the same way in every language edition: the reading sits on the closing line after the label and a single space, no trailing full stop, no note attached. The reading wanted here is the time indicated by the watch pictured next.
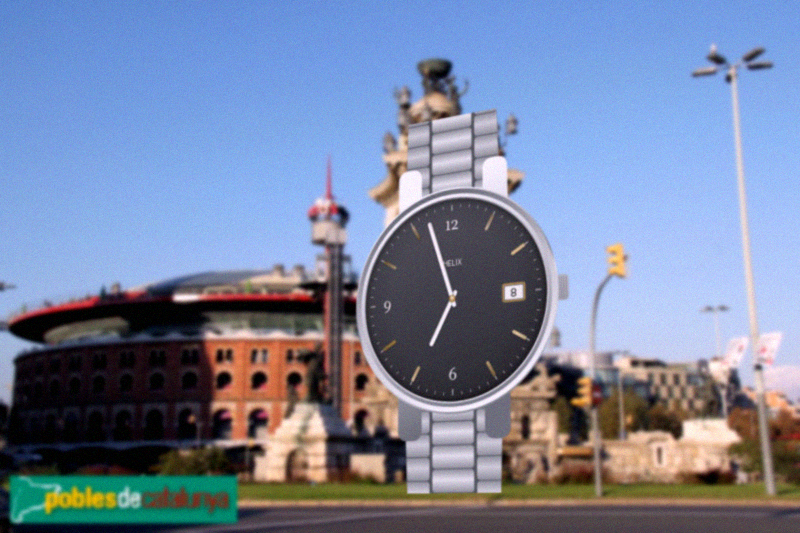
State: 6:57
